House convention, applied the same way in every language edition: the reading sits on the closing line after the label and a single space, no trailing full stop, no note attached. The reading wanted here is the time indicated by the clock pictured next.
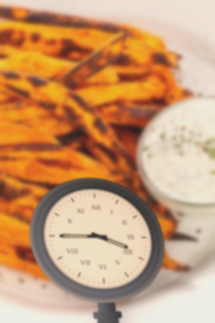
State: 3:45
